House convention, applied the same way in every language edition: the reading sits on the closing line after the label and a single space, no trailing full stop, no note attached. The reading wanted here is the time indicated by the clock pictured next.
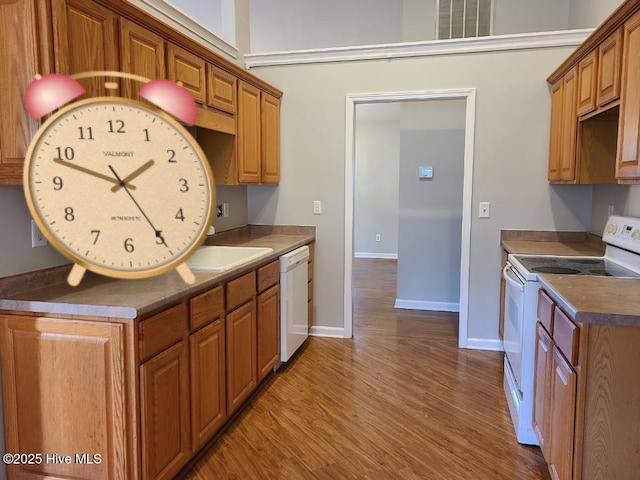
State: 1:48:25
